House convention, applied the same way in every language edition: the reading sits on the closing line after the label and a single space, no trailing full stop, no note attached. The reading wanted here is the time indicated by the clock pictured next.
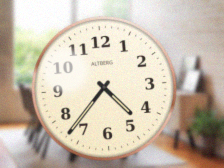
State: 4:37
